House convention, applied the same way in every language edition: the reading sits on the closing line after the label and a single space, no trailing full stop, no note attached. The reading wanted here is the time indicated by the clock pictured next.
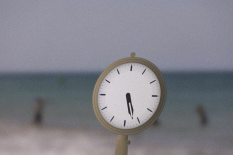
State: 5:27
